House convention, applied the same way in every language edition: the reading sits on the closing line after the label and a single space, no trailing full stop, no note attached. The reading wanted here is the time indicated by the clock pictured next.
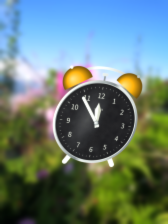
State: 11:54
